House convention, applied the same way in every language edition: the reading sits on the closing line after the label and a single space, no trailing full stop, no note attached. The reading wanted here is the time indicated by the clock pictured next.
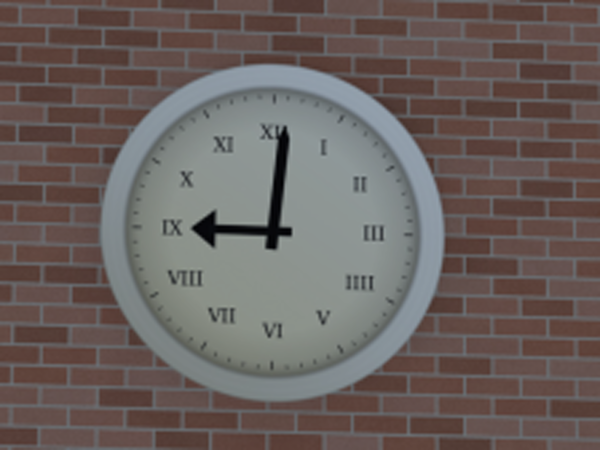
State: 9:01
